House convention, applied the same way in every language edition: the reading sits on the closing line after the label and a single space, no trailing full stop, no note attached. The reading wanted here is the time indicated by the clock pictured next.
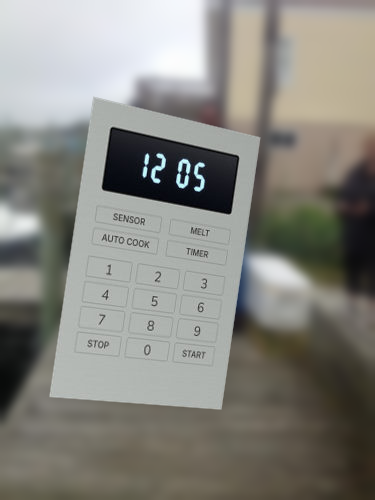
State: 12:05
